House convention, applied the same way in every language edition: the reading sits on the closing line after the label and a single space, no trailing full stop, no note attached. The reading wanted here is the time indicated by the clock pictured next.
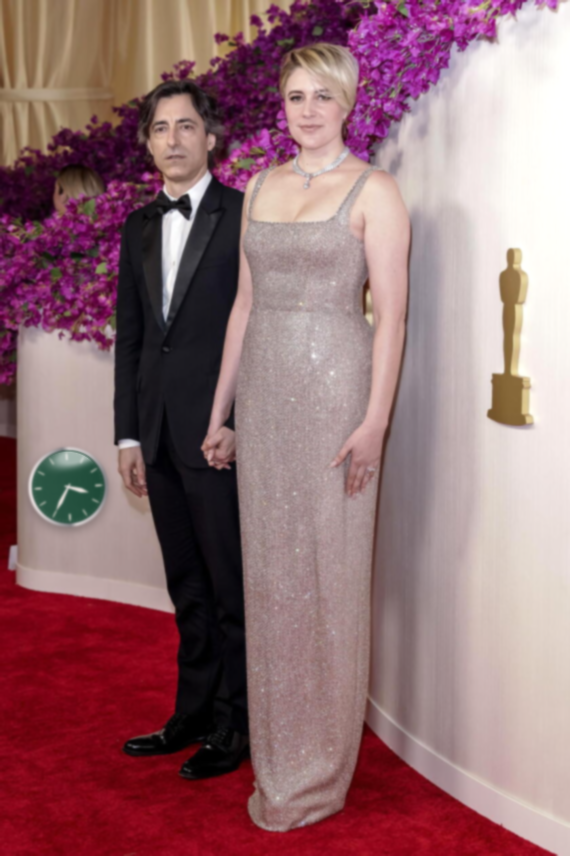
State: 3:35
